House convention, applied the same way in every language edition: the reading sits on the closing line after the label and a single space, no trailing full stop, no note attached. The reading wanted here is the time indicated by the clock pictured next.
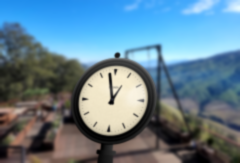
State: 12:58
